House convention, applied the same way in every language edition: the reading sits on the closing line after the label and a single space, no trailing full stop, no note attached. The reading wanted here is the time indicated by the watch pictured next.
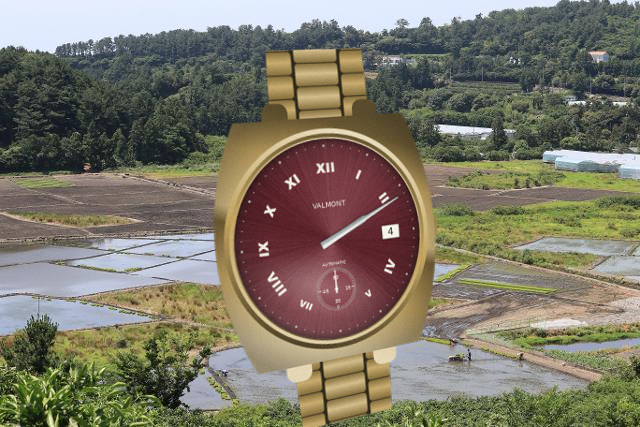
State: 2:11
